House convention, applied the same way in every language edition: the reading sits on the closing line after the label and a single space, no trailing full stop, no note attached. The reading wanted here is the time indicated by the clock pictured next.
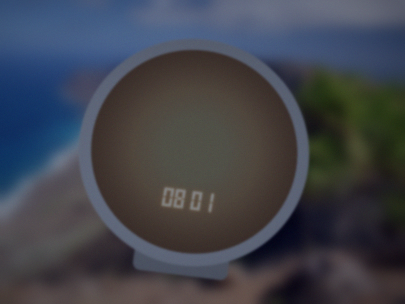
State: 8:01
